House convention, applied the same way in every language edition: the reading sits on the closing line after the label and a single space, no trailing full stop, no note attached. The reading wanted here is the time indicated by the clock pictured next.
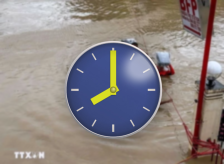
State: 8:00
